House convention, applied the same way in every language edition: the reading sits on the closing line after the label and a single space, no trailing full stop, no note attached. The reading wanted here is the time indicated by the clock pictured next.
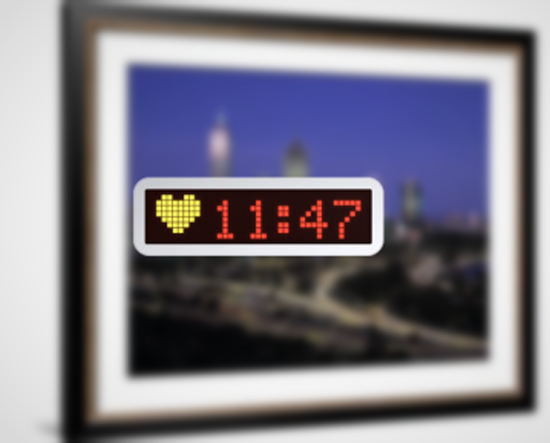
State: 11:47
